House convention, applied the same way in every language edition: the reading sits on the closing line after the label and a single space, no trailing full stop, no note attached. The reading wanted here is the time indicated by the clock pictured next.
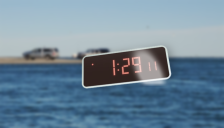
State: 1:29:11
